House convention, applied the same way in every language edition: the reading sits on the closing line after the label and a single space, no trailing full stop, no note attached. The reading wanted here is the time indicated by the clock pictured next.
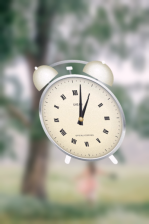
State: 1:02
